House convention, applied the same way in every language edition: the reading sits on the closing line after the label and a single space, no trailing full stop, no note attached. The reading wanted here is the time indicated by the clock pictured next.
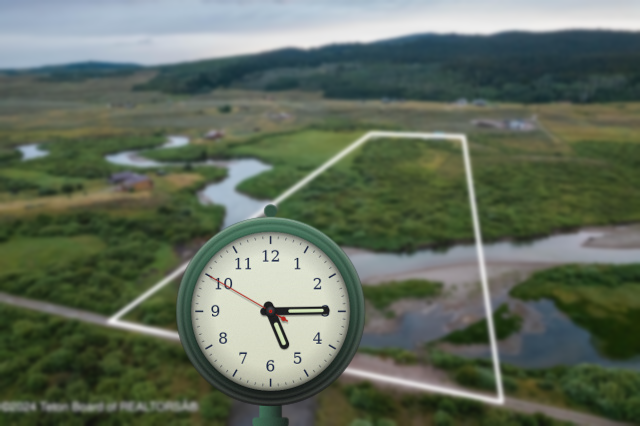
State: 5:14:50
